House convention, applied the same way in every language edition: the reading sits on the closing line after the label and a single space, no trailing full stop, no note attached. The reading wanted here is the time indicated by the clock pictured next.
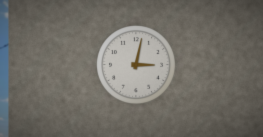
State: 3:02
